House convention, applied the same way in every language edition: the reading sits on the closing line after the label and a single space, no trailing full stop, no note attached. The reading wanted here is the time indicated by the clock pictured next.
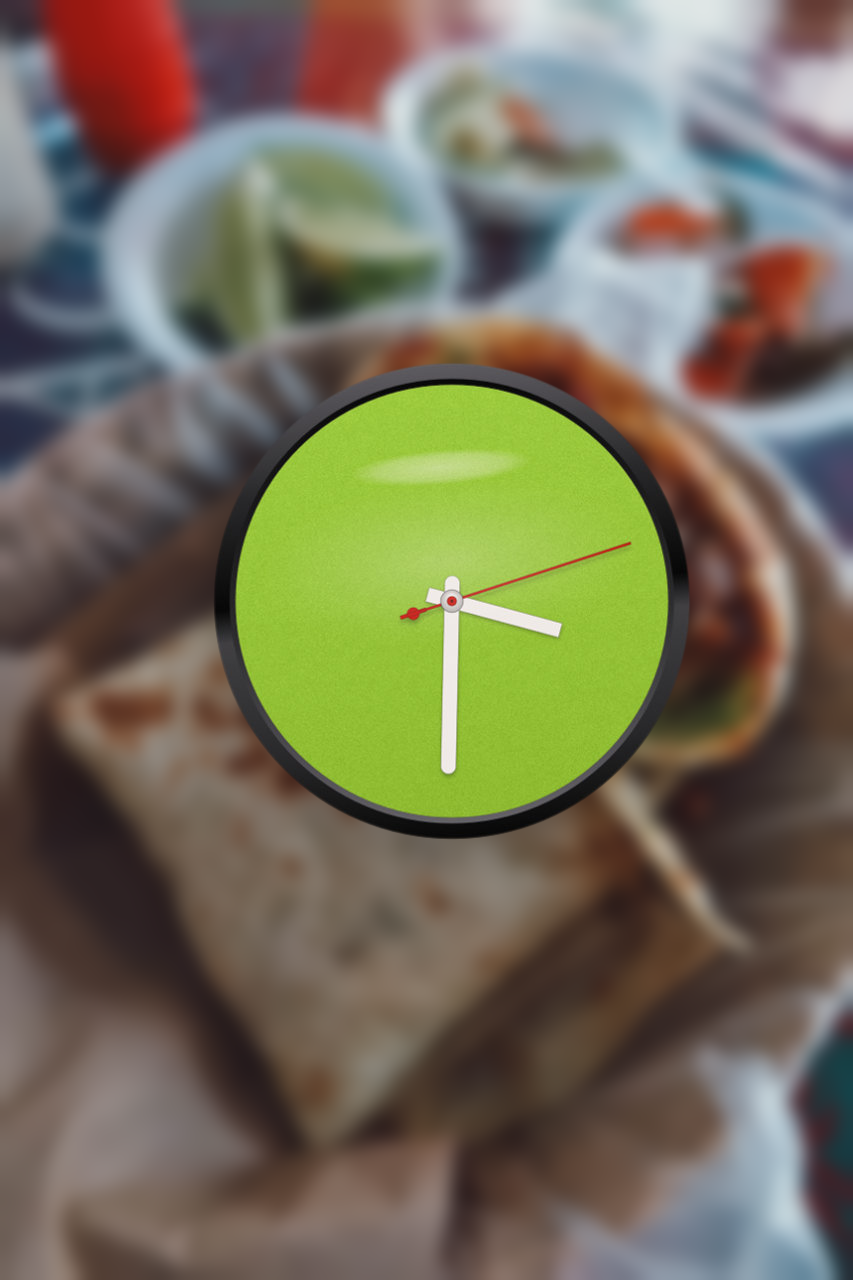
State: 3:30:12
